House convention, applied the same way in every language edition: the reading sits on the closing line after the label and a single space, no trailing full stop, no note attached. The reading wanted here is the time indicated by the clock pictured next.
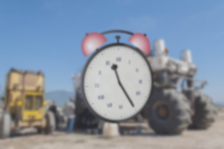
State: 11:25
